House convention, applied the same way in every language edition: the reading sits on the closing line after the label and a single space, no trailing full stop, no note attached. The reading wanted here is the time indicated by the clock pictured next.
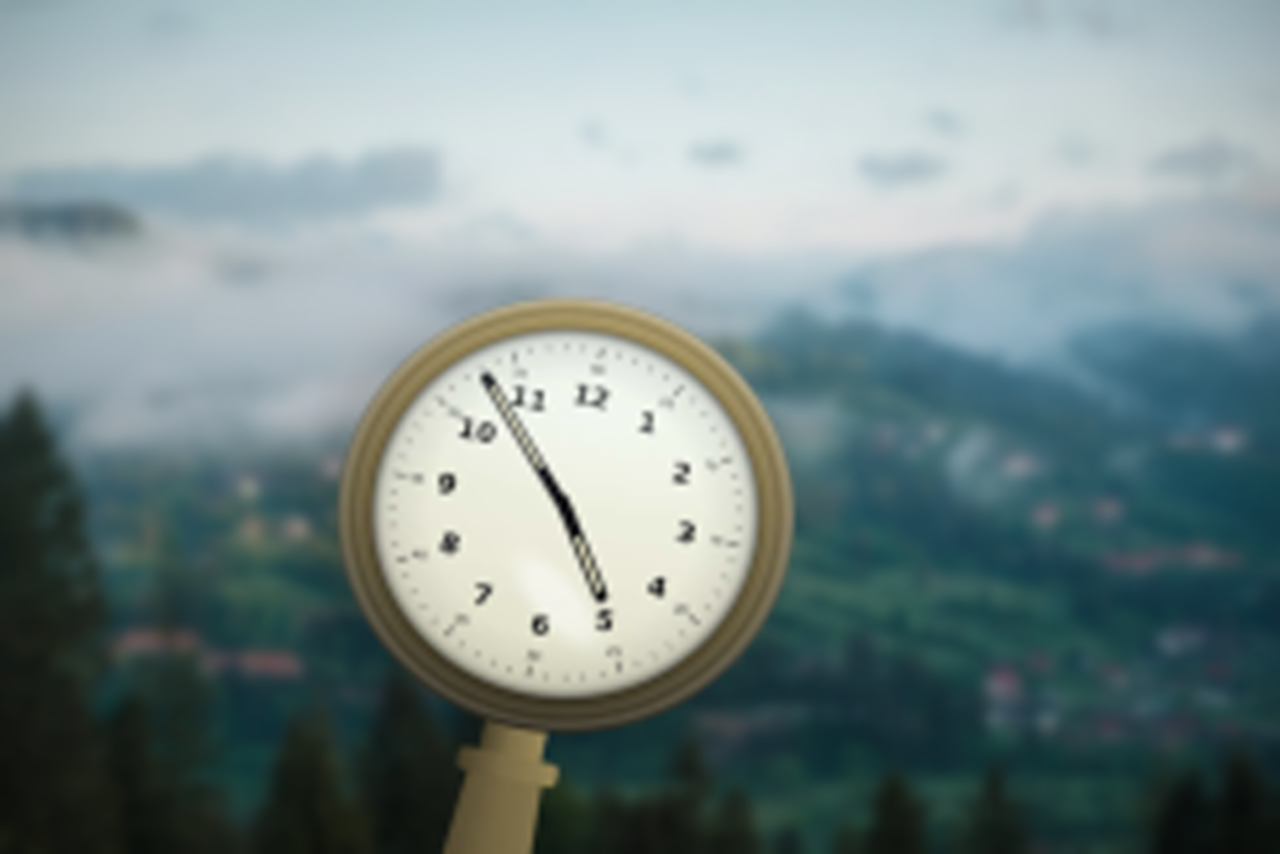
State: 4:53
